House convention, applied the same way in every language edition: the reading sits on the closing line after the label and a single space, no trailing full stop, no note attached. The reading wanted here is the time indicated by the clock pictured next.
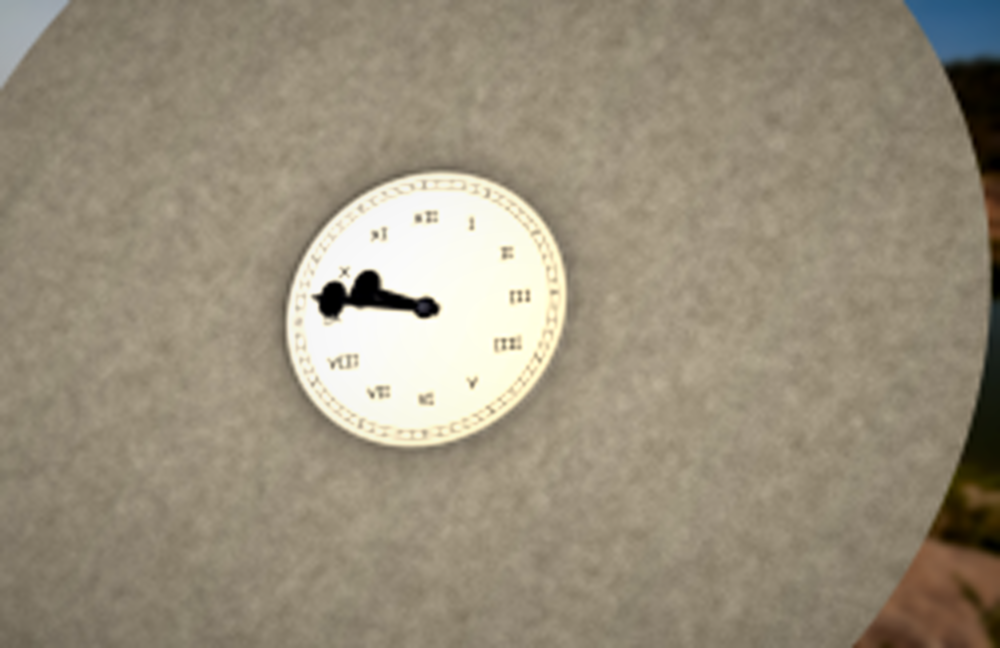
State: 9:47
